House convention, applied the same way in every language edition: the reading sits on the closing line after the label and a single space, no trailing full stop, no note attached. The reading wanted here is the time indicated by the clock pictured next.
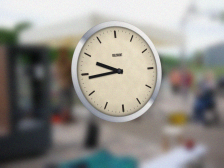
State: 9:44
